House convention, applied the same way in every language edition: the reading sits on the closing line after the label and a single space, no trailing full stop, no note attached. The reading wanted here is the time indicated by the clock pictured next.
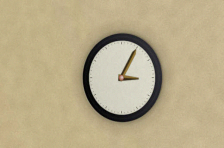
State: 3:05
